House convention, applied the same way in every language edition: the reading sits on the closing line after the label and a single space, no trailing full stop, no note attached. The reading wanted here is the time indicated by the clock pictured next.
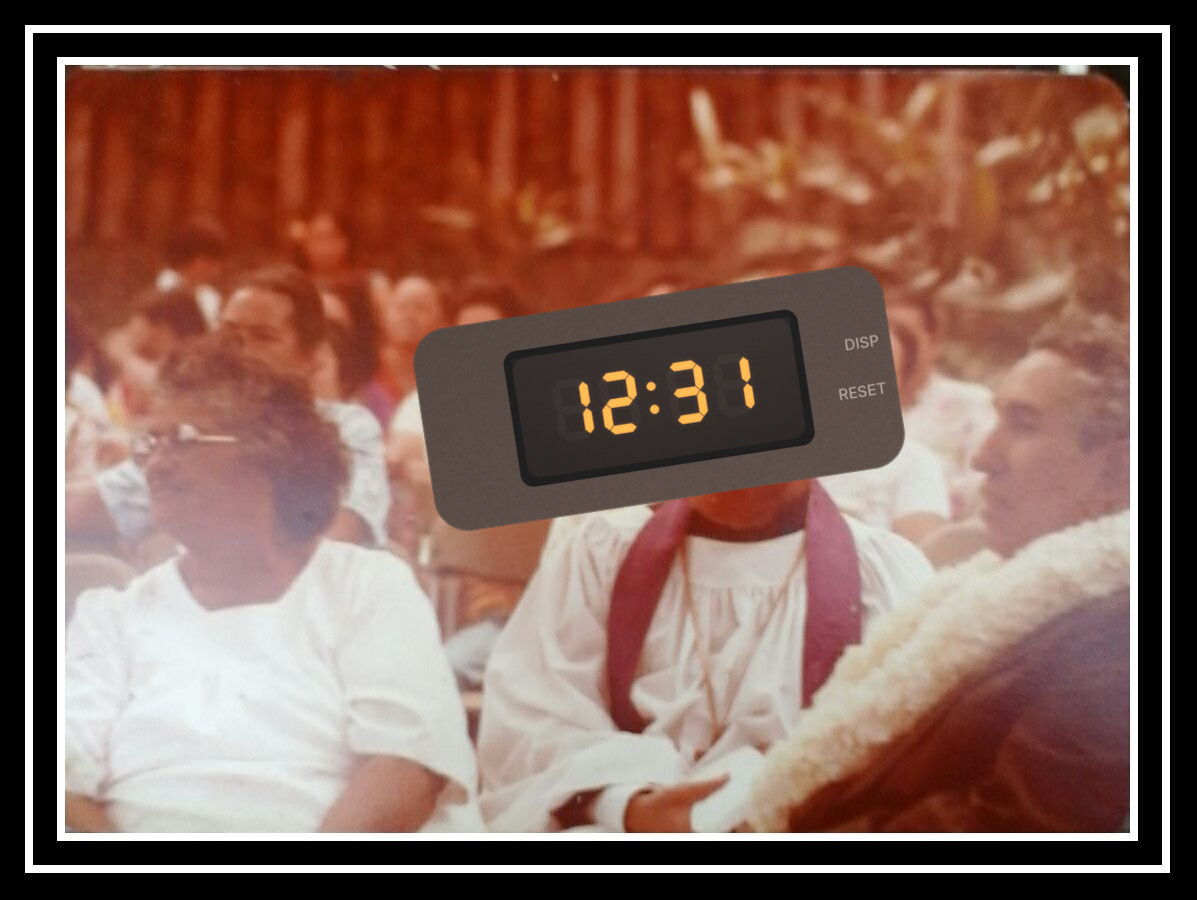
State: 12:31
